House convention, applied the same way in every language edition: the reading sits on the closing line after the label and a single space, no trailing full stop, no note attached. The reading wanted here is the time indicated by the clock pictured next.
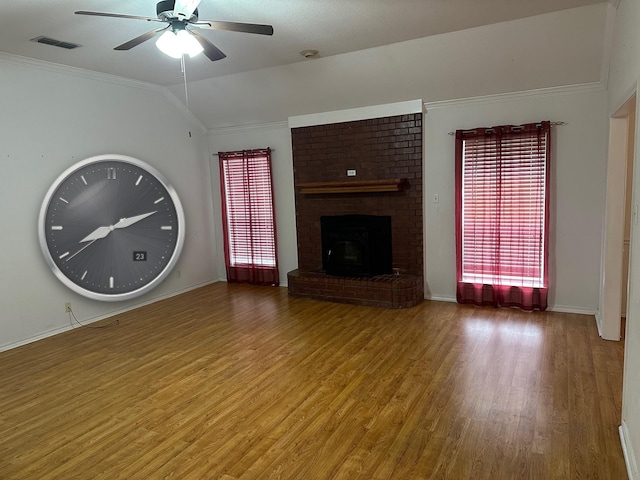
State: 8:11:39
